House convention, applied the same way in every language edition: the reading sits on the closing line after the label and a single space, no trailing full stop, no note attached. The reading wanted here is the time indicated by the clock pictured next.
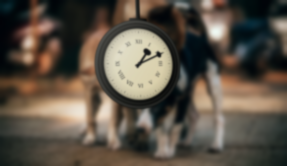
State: 1:11
